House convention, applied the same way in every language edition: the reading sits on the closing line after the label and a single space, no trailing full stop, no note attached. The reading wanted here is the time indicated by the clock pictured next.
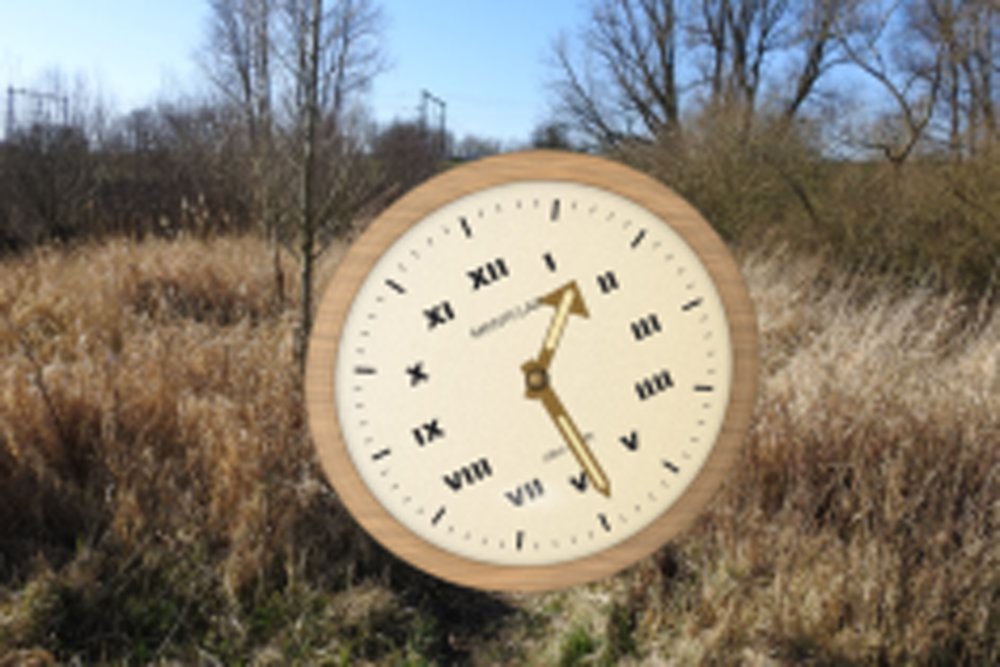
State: 1:29
